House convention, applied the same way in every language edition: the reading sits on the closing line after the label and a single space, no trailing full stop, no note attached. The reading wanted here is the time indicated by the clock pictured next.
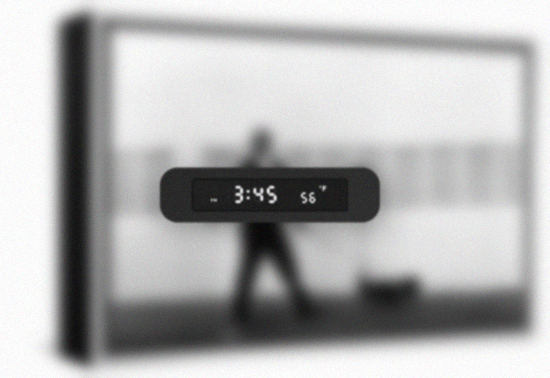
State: 3:45
